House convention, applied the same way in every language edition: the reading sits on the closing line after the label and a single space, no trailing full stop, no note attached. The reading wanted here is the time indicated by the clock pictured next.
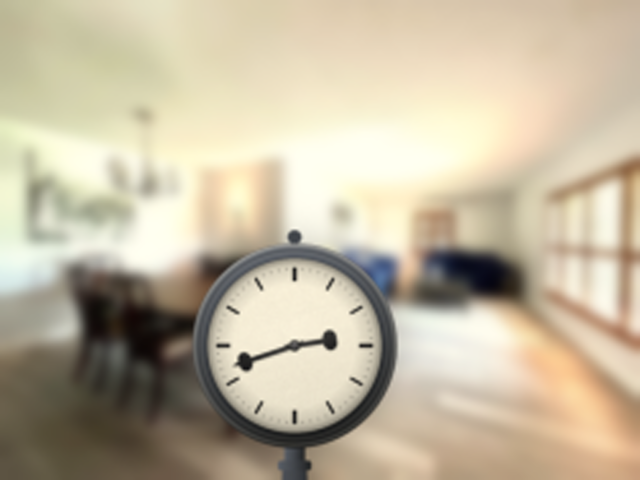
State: 2:42
